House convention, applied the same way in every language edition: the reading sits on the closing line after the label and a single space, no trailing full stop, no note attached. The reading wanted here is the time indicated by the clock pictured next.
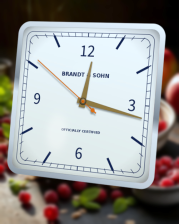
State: 12:16:51
